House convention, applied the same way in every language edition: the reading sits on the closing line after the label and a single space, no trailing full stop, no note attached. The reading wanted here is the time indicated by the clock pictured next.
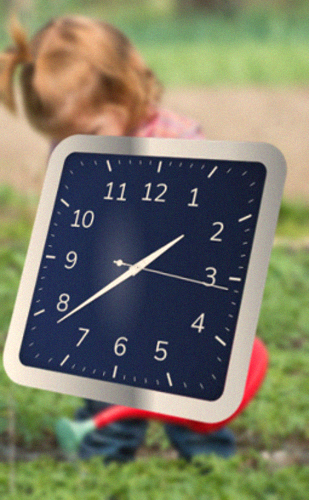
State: 1:38:16
